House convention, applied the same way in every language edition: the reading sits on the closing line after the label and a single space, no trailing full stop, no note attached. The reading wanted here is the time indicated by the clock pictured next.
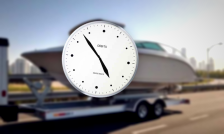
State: 4:53
